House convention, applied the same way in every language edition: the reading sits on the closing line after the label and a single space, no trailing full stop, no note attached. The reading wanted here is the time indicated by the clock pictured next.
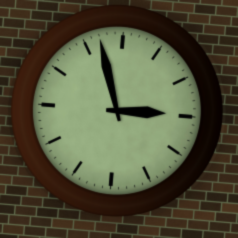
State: 2:57
